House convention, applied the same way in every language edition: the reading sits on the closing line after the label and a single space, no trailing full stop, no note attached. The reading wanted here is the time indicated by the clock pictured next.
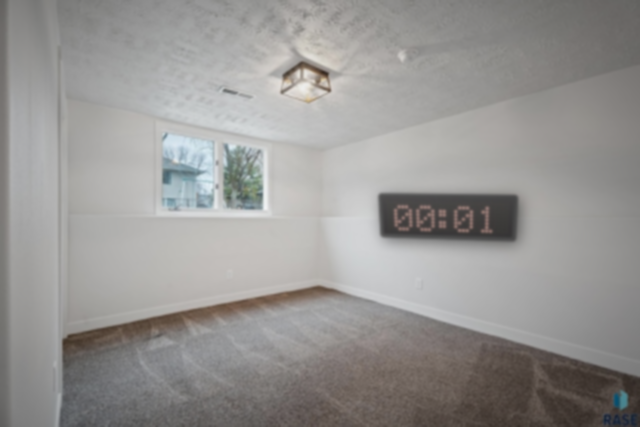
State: 0:01
